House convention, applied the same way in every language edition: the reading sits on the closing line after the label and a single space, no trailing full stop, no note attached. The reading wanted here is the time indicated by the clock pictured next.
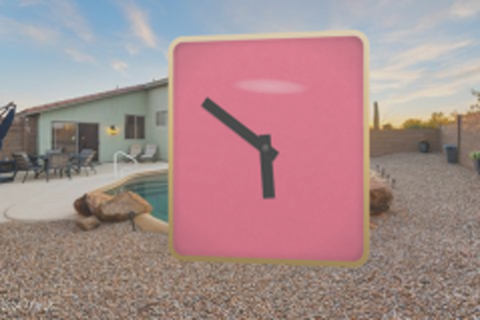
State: 5:51
